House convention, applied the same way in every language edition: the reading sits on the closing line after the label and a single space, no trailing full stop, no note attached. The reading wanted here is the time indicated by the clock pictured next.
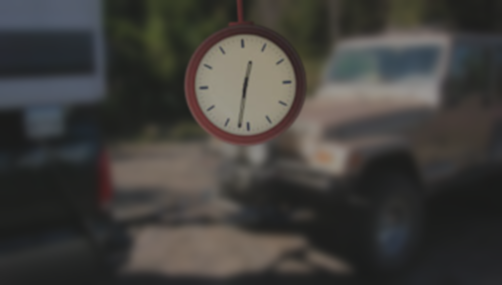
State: 12:32
